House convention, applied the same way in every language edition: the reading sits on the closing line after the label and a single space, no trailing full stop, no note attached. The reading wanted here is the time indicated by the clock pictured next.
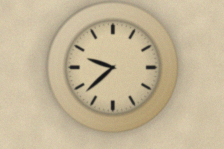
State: 9:38
